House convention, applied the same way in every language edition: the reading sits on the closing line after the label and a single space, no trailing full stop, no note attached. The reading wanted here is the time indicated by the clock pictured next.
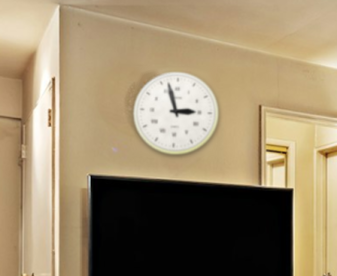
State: 2:57
